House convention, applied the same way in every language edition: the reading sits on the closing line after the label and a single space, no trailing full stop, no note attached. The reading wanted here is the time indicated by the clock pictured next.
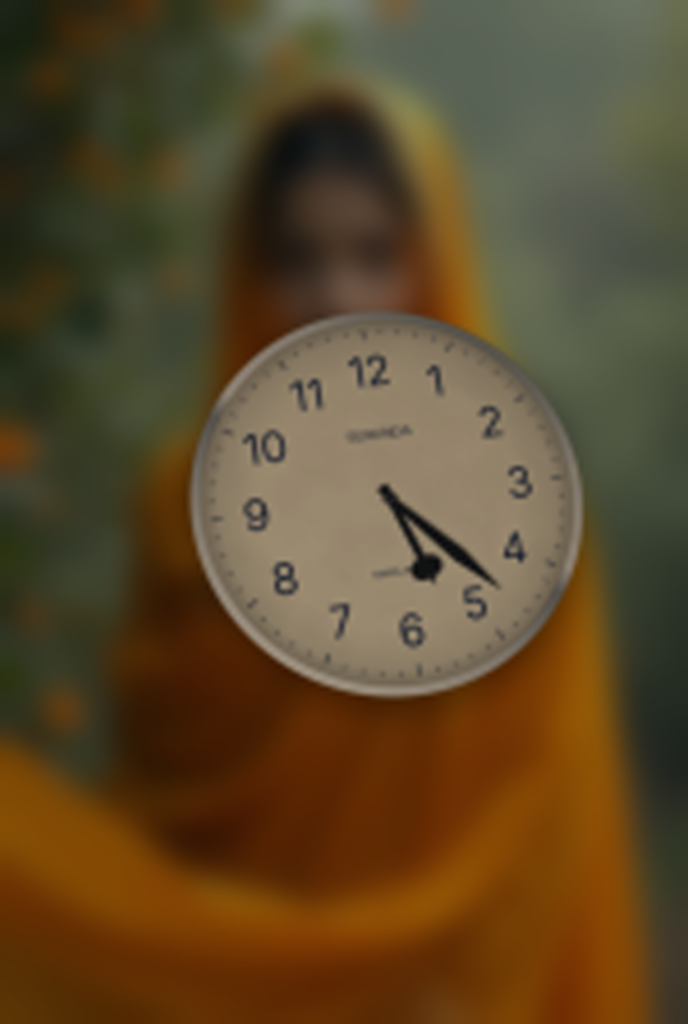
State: 5:23
